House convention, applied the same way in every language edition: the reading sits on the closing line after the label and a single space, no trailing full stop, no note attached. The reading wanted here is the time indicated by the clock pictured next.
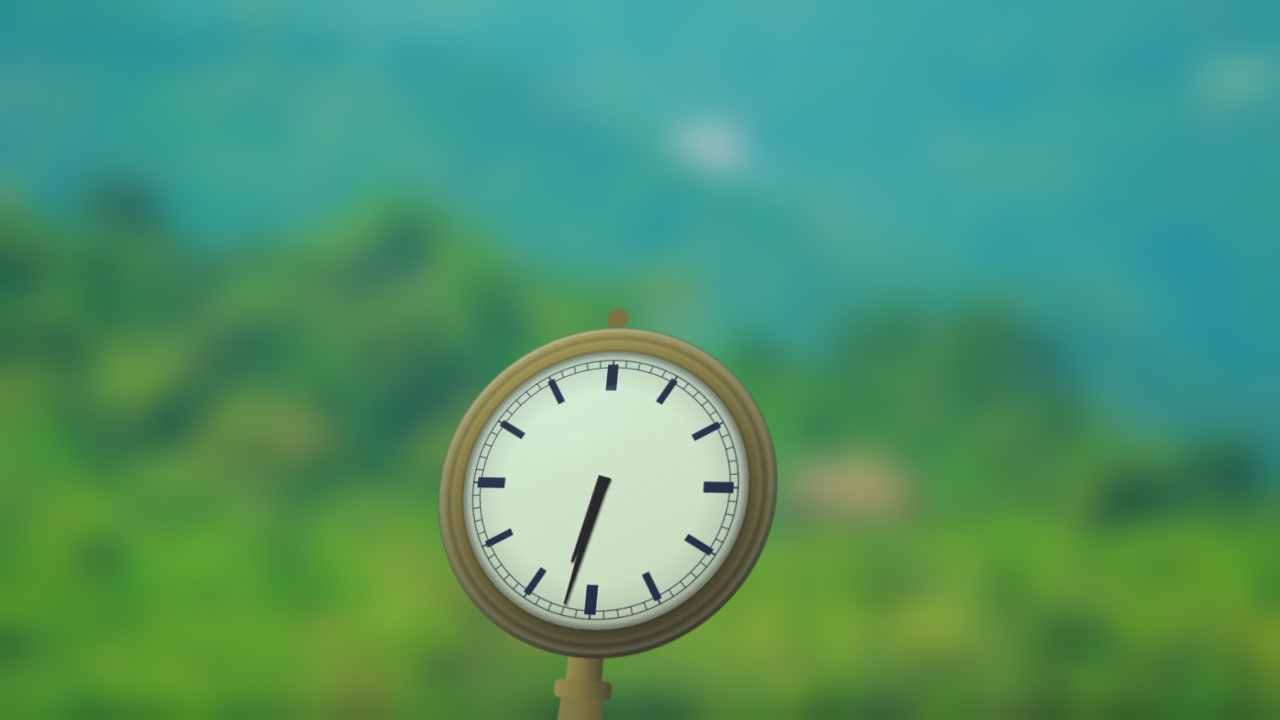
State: 6:32
